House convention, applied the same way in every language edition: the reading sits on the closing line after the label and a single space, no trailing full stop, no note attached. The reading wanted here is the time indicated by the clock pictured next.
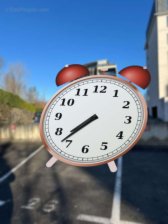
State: 7:37
